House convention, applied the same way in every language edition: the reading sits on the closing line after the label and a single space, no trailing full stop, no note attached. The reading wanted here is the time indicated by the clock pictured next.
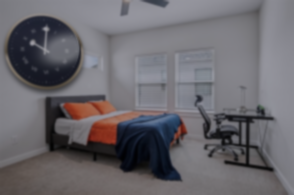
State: 10:01
